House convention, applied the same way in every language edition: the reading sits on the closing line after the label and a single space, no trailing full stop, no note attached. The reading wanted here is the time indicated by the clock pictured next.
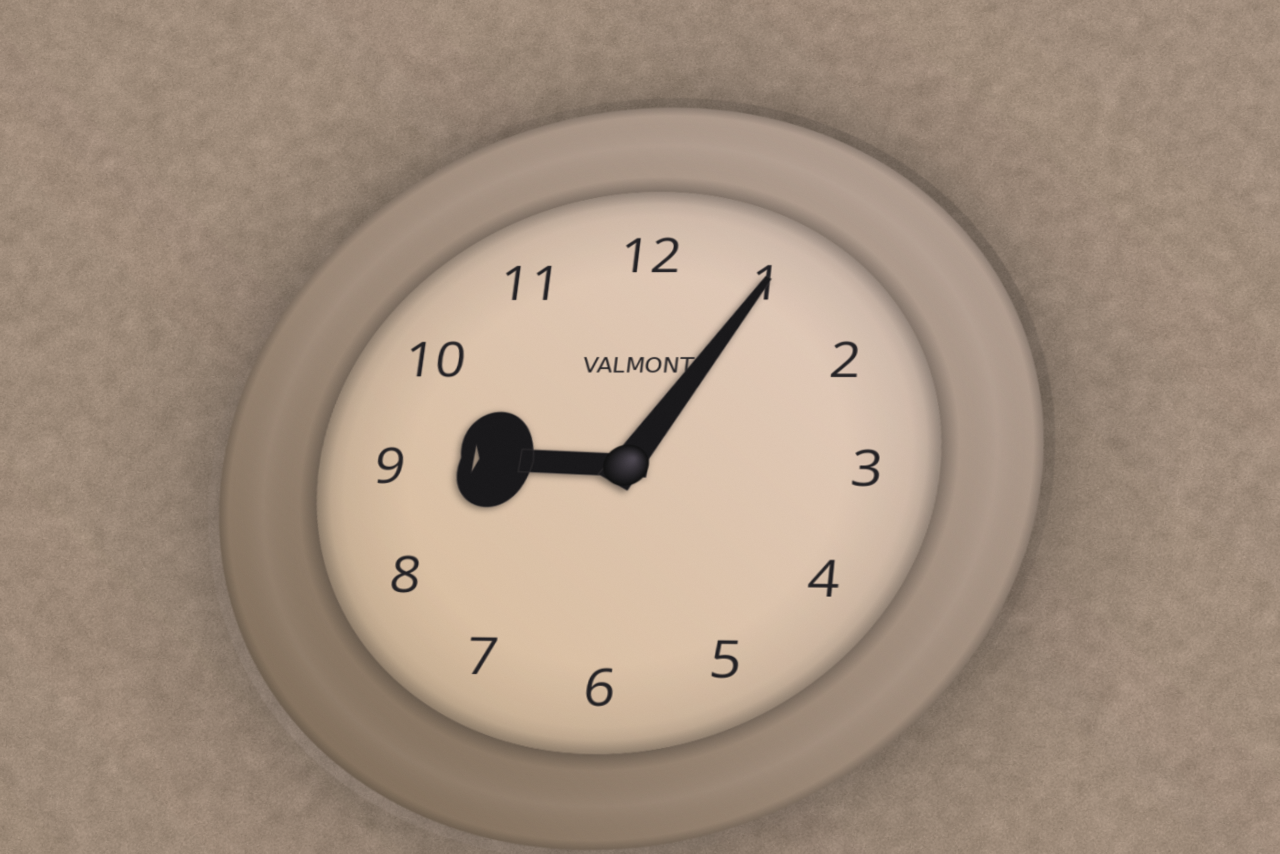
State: 9:05
